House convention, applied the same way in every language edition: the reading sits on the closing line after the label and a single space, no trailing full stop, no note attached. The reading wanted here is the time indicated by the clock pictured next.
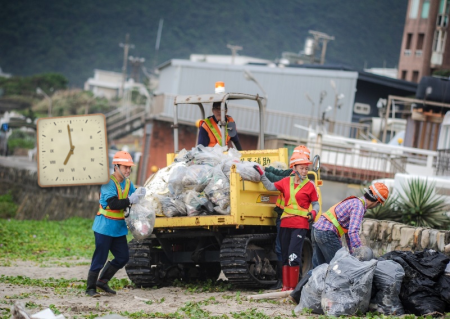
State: 6:59
